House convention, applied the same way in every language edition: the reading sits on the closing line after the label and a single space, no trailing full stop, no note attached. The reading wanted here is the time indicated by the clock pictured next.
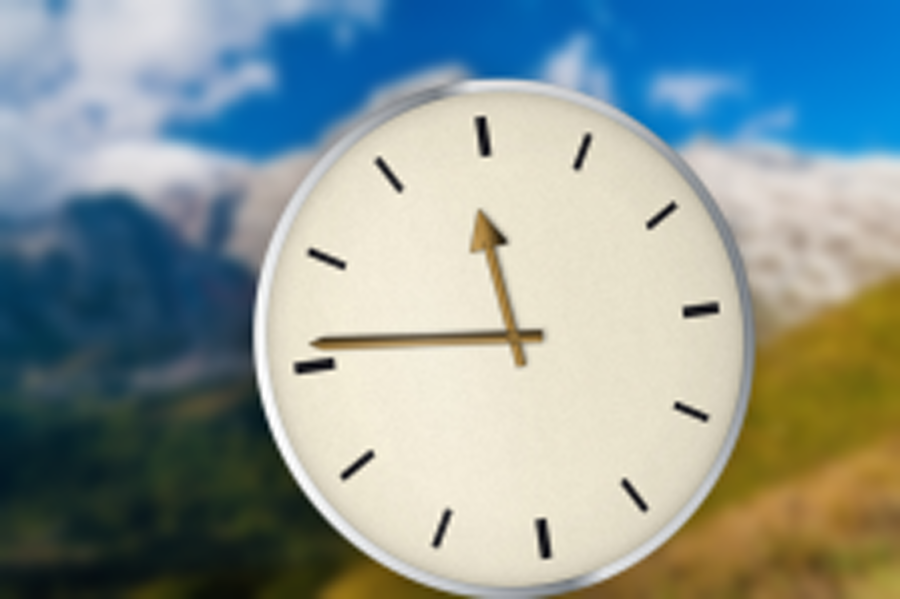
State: 11:46
